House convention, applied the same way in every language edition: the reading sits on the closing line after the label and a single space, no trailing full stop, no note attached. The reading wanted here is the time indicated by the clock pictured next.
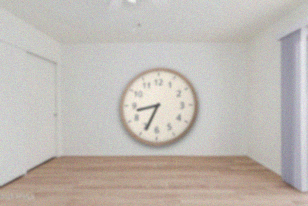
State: 8:34
